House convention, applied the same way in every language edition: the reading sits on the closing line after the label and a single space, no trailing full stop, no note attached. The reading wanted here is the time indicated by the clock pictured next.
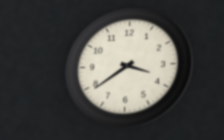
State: 3:39
